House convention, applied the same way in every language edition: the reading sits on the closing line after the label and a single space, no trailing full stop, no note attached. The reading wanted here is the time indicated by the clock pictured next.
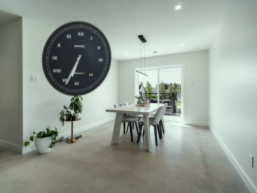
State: 6:34
